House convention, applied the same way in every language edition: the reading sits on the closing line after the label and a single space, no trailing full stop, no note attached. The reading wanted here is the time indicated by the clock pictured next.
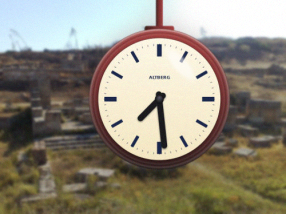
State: 7:29
